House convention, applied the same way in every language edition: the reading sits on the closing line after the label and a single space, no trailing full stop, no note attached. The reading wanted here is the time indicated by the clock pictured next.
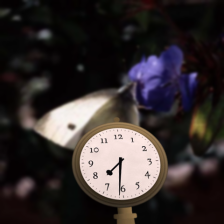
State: 7:31
